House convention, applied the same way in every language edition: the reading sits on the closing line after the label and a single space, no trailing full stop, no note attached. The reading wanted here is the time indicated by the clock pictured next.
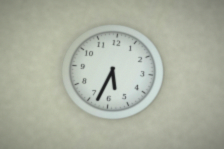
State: 5:33
